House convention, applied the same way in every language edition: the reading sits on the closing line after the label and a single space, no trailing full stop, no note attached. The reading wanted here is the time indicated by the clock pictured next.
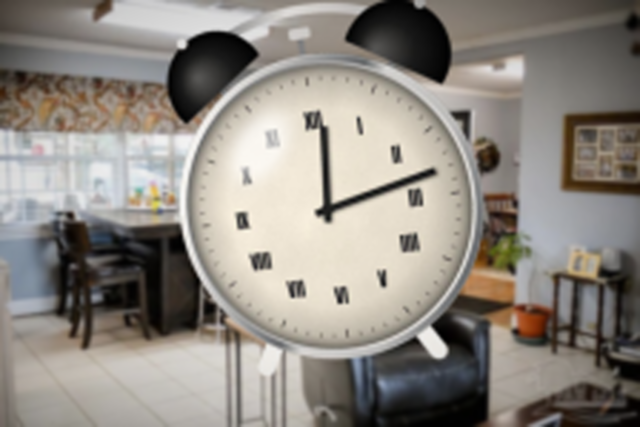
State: 12:13
